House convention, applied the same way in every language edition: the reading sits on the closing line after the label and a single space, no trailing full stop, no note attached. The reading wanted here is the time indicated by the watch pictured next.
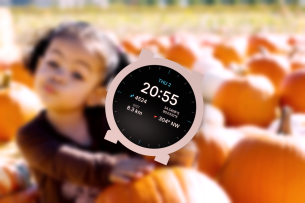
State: 20:55
